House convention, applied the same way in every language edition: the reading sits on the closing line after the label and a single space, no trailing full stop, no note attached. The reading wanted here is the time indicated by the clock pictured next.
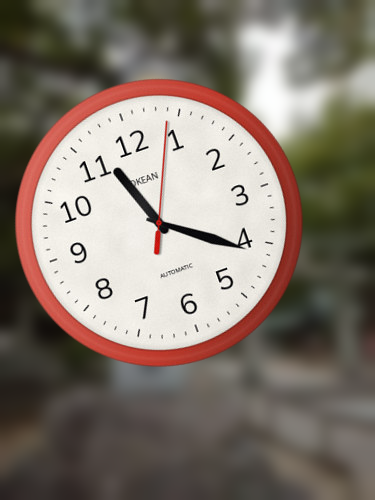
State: 11:21:04
